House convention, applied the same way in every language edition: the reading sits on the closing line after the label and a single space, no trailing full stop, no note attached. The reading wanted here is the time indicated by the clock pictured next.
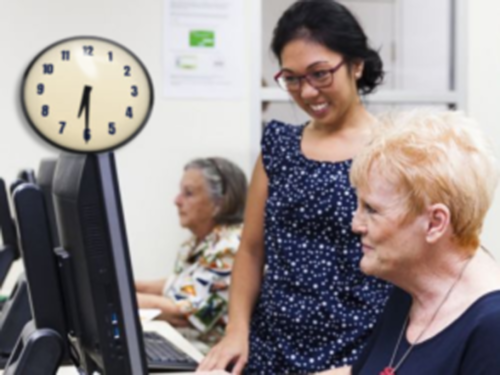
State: 6:30
